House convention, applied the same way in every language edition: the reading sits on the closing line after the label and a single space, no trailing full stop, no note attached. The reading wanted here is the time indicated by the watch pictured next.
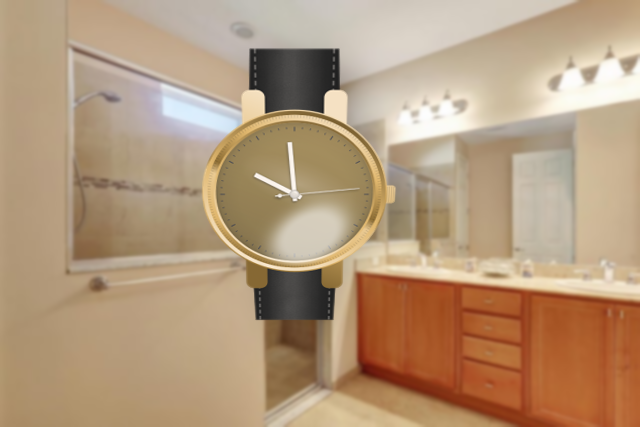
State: 9:59:14
